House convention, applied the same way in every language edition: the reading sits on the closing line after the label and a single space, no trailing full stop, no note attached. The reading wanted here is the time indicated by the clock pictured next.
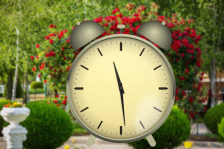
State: 11:29
